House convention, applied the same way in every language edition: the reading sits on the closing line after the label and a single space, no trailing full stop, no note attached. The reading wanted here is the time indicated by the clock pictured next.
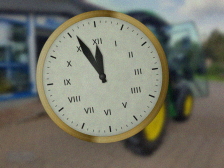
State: 11:56
